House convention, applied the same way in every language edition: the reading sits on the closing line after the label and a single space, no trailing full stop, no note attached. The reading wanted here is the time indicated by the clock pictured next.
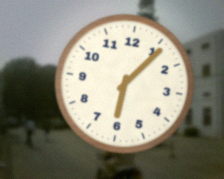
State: 6:06
